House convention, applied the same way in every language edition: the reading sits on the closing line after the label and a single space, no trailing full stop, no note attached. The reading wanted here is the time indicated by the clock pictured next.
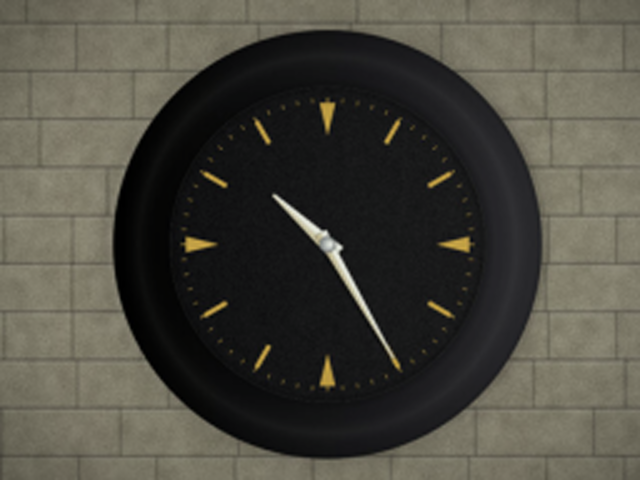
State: 10:25
